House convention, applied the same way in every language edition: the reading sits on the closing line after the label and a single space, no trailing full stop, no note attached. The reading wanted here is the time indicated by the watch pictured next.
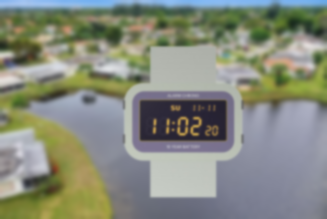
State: 11:02
